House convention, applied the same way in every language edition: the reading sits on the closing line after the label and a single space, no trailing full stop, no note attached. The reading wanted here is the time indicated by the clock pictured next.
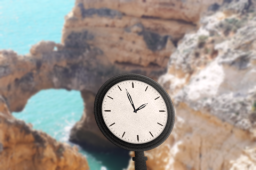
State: 1:57
